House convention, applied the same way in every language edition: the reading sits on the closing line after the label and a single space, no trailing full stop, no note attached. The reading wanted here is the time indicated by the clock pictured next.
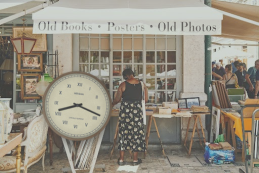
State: 8:18
